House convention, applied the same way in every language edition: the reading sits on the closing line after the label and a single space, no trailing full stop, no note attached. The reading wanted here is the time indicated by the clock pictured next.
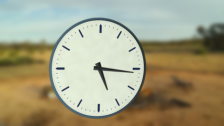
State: 5:16
